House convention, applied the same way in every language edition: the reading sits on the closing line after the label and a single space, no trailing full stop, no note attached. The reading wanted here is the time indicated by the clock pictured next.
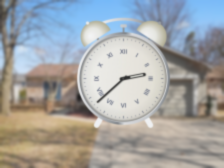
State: 2:38
